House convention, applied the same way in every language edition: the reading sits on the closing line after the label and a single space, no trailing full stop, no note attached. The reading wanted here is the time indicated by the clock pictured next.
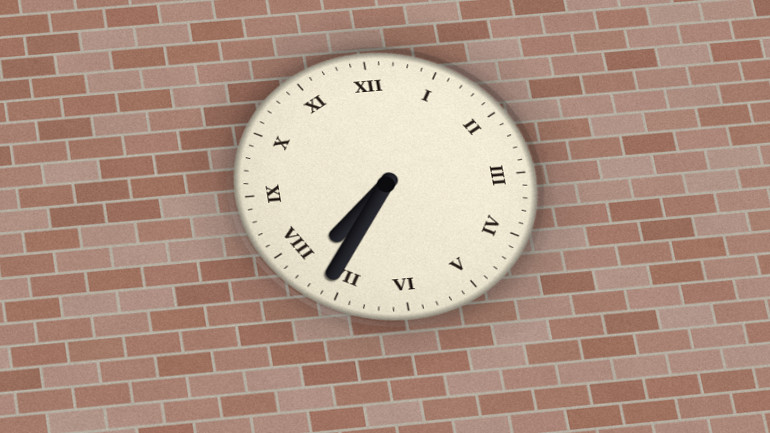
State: 7:36
